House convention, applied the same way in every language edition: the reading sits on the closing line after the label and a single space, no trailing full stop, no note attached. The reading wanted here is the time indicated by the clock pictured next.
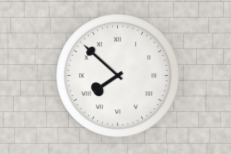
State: 7:52
